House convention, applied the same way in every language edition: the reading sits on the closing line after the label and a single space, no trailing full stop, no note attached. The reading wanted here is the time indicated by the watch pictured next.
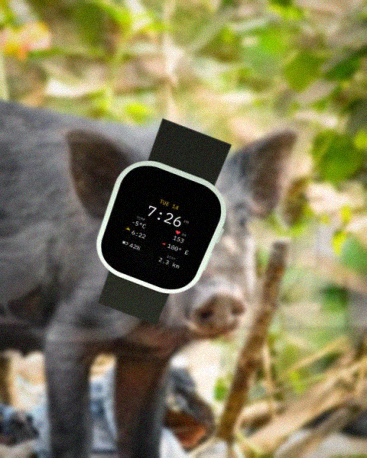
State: 7:26
